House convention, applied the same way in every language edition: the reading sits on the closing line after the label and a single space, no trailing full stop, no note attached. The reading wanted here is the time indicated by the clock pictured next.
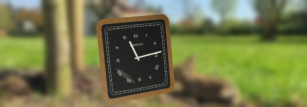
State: 11:14
